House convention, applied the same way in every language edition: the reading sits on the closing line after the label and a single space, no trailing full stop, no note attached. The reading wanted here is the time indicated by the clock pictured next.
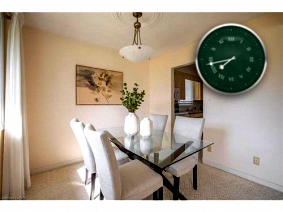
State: 7:43
